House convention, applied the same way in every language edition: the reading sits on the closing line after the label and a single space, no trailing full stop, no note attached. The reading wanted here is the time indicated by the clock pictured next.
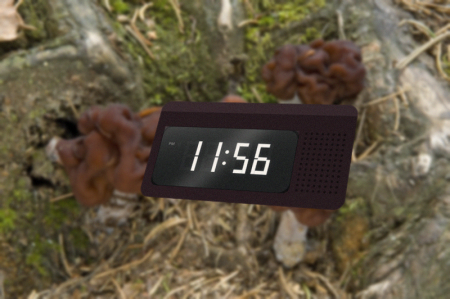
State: 11:56
